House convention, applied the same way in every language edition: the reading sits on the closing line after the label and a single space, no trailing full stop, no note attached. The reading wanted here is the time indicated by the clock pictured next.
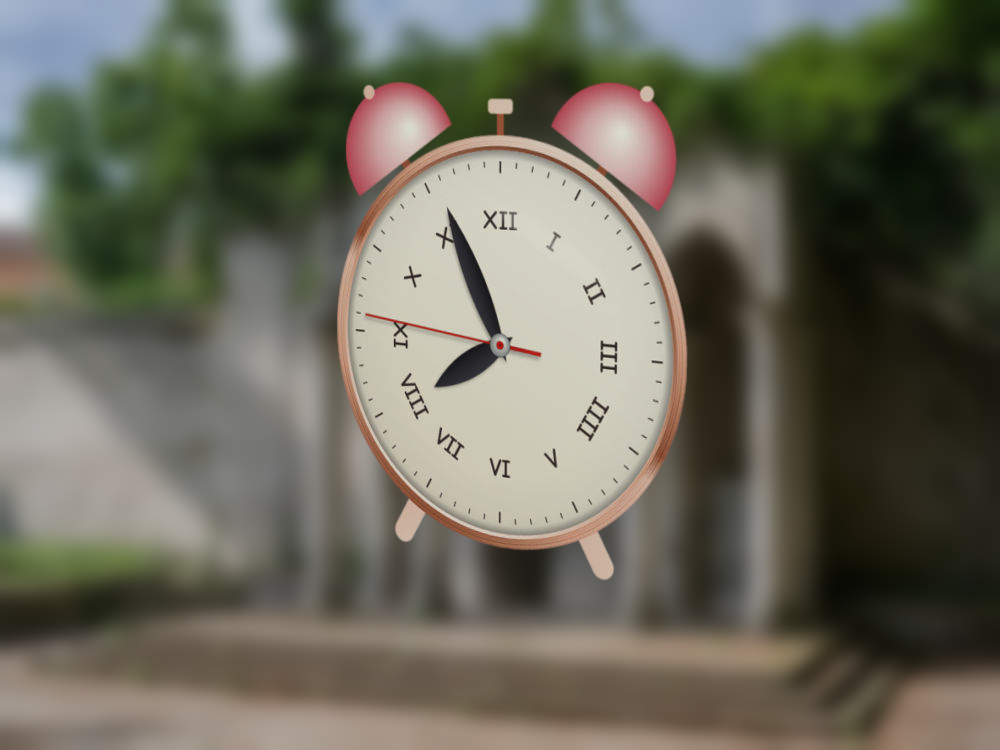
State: 7:55:46
